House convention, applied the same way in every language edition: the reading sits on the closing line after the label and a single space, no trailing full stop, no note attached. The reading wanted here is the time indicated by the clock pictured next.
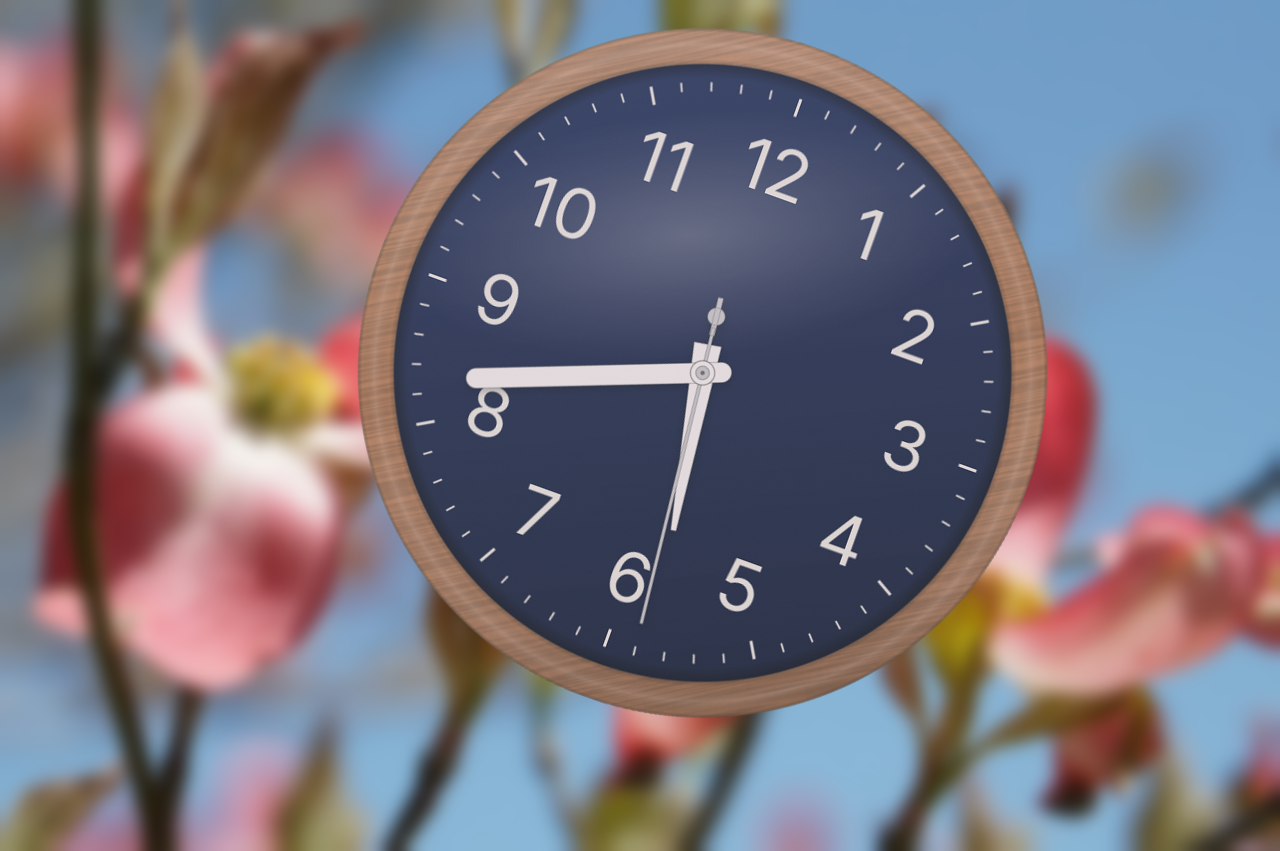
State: 5:41:29
